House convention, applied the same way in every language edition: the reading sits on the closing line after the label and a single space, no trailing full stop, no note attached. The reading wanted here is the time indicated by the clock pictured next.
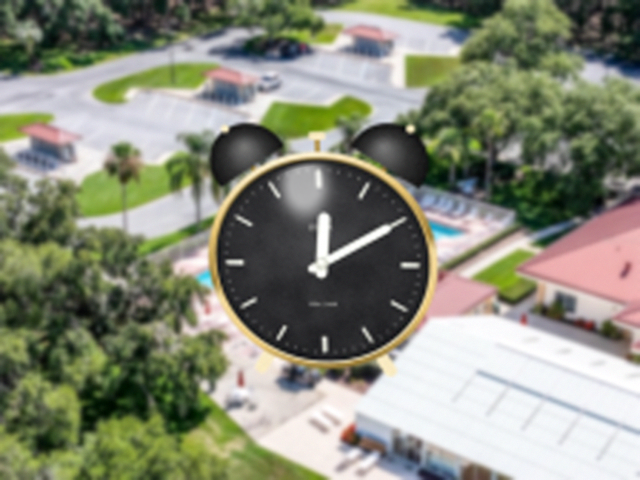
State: 12:10
